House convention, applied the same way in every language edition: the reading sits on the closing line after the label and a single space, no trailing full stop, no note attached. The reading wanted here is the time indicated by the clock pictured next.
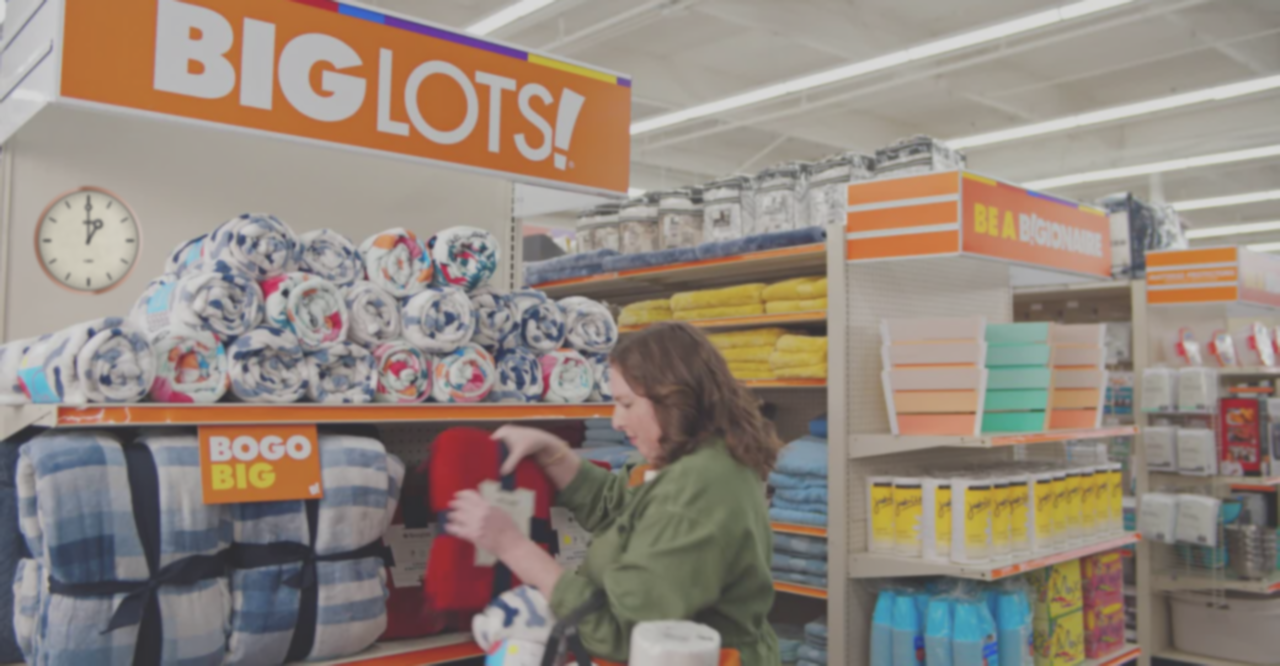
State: 1:00
